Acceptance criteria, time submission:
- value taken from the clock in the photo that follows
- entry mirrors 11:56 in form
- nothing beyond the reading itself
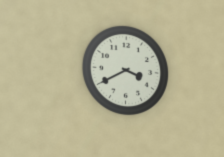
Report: 3:40
